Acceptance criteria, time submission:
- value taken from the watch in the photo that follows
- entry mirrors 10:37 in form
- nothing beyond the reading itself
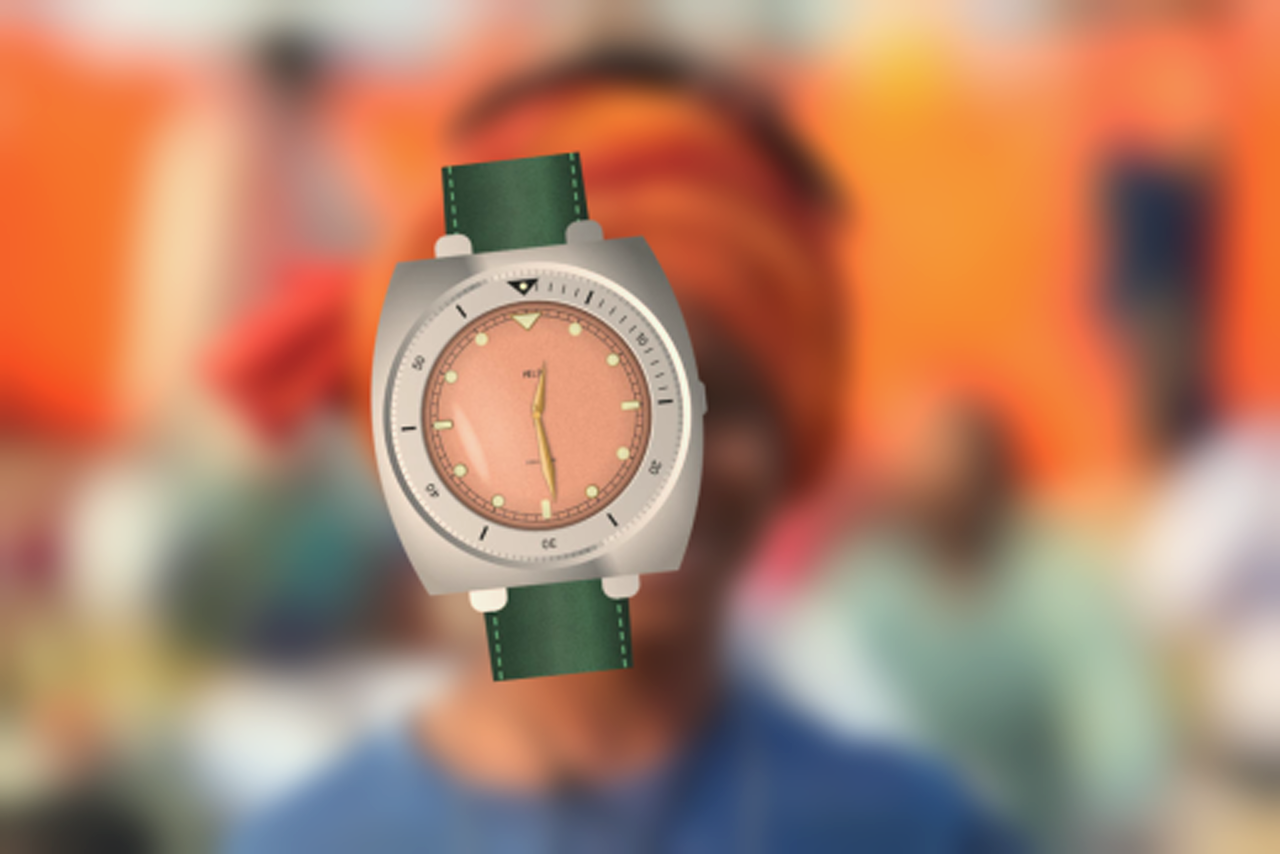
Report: 12:29
